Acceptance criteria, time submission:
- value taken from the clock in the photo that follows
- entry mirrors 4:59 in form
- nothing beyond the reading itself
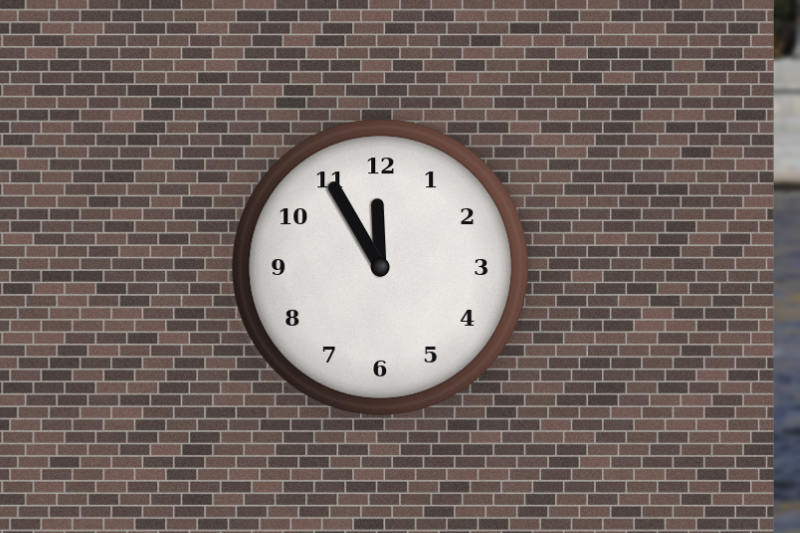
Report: 11:55
